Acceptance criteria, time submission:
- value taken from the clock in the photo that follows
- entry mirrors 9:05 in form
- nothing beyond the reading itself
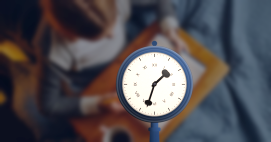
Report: 1:33
